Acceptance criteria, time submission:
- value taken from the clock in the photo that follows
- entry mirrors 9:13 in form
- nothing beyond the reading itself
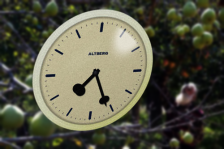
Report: 7:26
